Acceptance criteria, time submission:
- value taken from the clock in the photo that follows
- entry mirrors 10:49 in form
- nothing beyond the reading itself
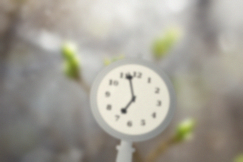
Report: 6:57
